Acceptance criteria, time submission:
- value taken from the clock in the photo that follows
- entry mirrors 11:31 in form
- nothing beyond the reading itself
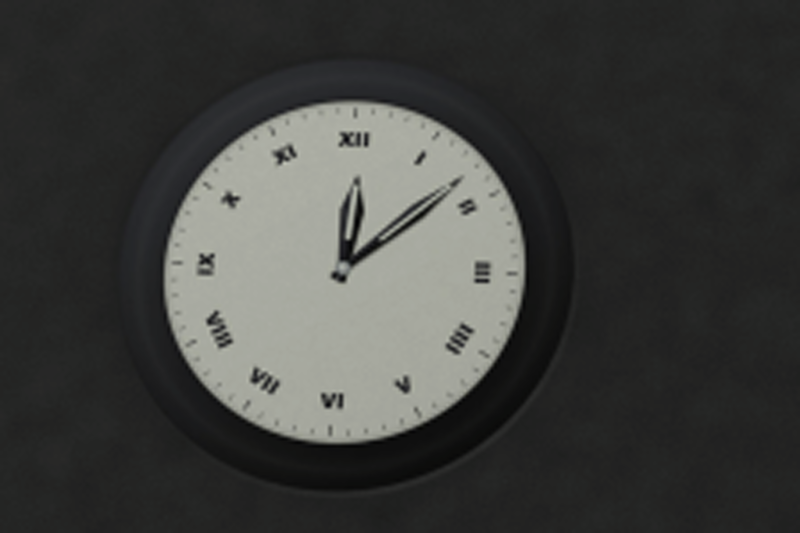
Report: 12:08
